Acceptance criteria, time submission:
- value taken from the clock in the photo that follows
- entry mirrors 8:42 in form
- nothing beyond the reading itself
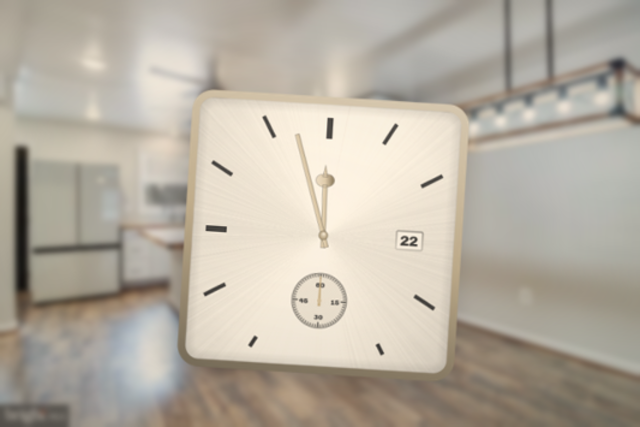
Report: 11:57
